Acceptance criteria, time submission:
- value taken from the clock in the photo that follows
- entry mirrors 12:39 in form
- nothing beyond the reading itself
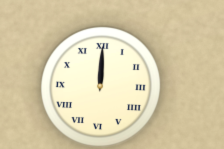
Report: 12:00
